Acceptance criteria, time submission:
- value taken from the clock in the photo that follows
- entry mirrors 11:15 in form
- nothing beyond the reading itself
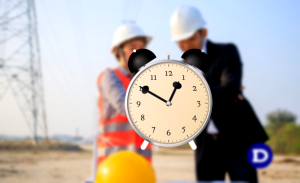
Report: 12:50
